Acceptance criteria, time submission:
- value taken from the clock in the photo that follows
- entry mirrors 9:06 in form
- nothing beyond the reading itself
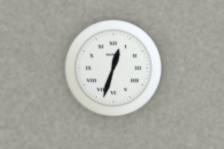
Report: 12:33
